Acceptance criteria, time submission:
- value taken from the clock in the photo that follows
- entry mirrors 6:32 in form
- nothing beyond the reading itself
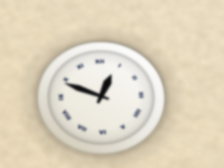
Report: 12:49
